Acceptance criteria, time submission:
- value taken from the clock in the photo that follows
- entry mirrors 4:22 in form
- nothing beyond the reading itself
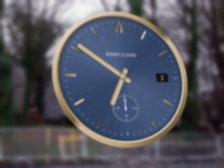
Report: 6:51
